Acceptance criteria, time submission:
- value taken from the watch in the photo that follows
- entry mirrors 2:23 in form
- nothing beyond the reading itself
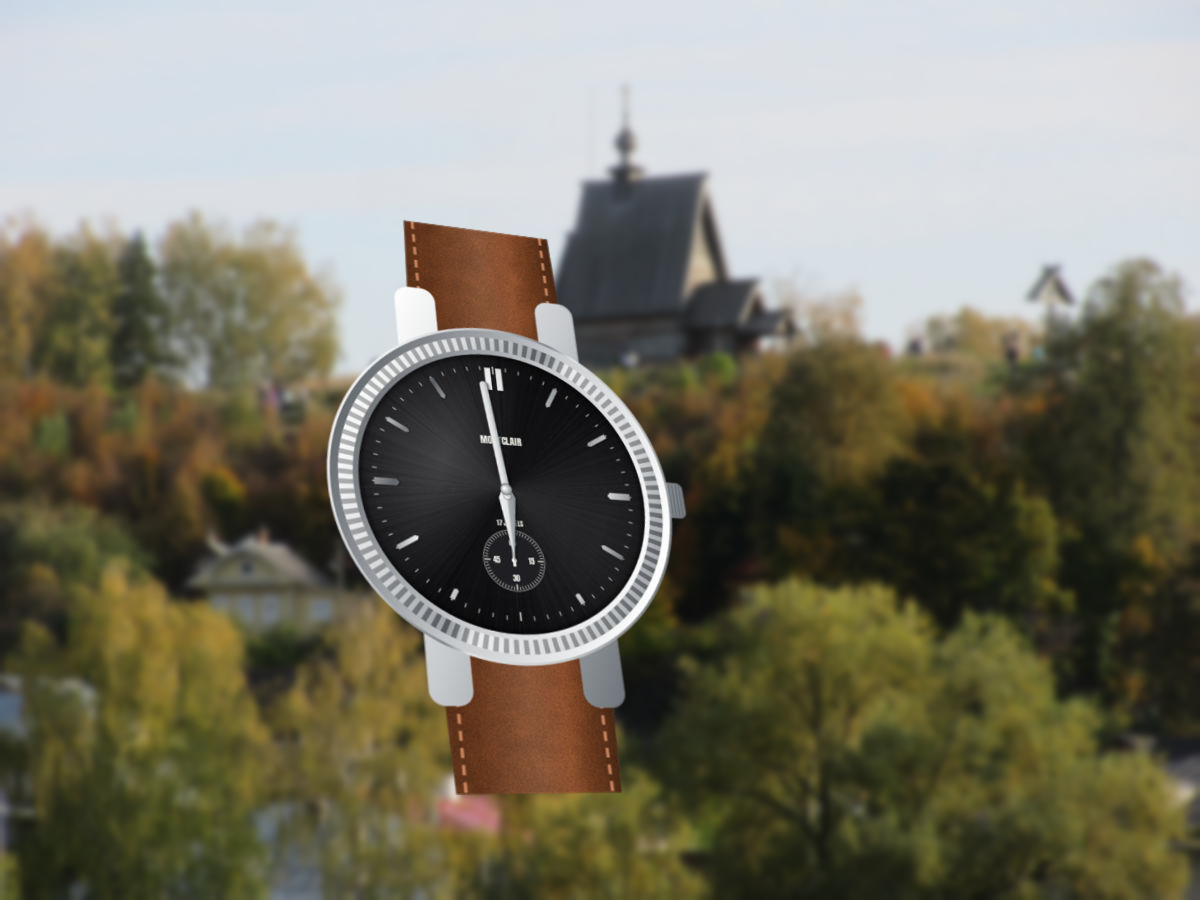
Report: 5:59
